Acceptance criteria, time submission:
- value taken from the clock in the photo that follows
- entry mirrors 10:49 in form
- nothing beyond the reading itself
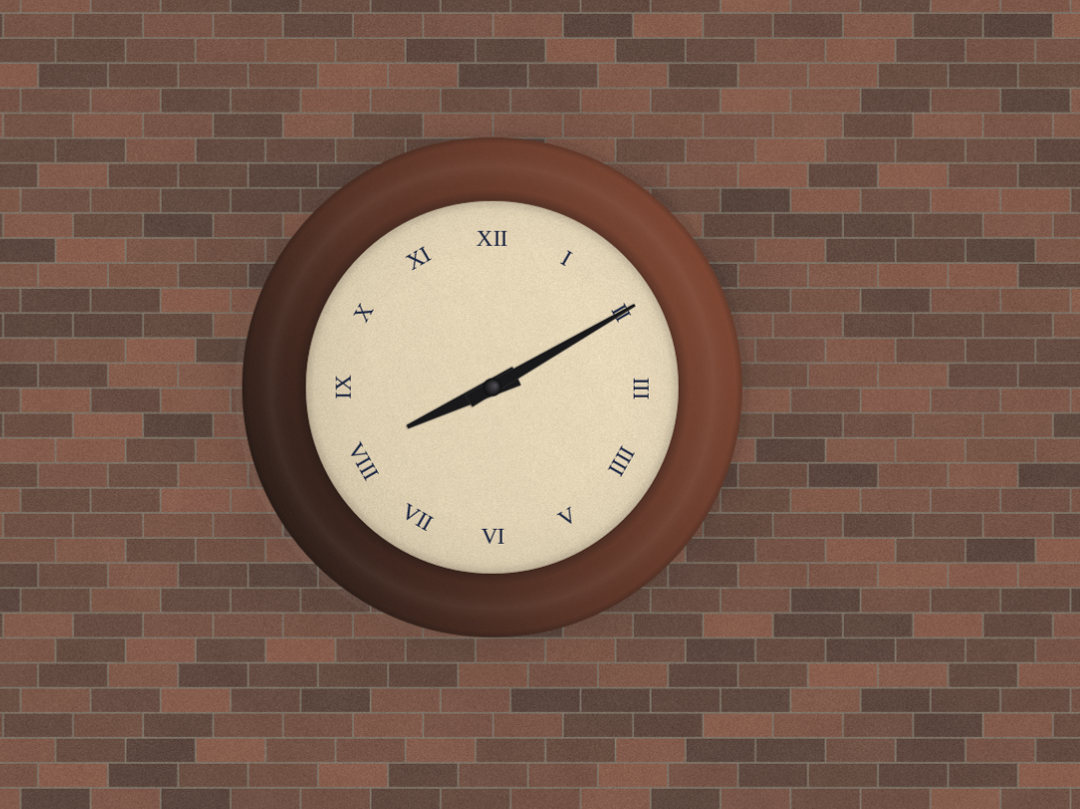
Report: 8:10
